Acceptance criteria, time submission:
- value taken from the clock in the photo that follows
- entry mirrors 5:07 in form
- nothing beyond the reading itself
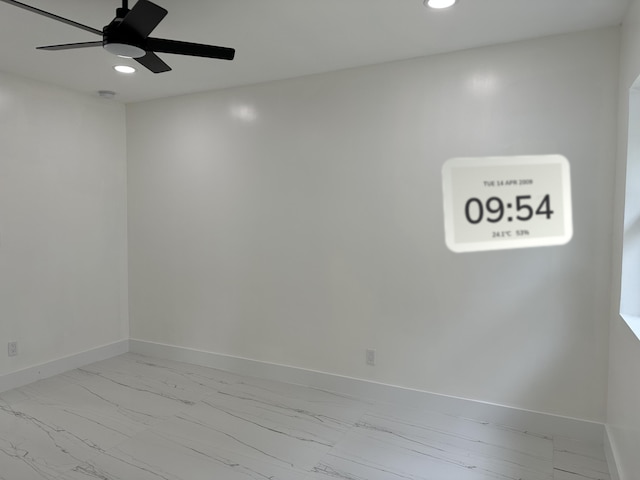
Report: 9:54
